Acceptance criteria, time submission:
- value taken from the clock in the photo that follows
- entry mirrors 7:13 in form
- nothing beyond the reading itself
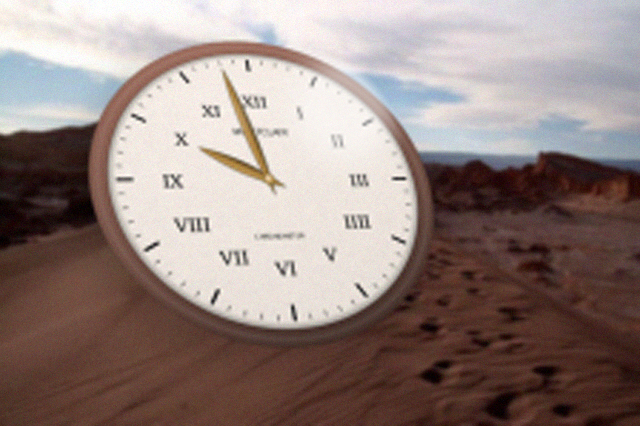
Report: 9:58
